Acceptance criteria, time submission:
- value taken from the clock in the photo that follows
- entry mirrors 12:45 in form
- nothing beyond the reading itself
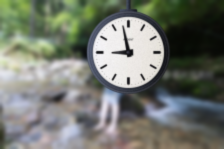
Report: 8:58
